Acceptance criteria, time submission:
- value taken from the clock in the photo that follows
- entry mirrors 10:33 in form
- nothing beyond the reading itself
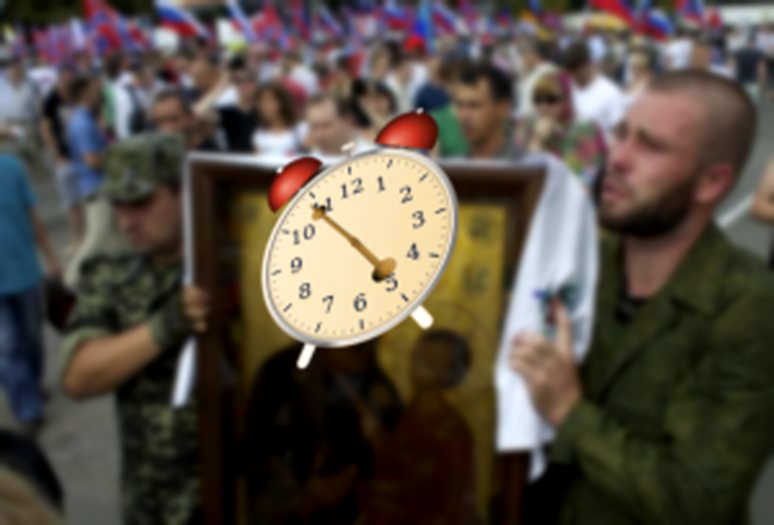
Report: 4:54
